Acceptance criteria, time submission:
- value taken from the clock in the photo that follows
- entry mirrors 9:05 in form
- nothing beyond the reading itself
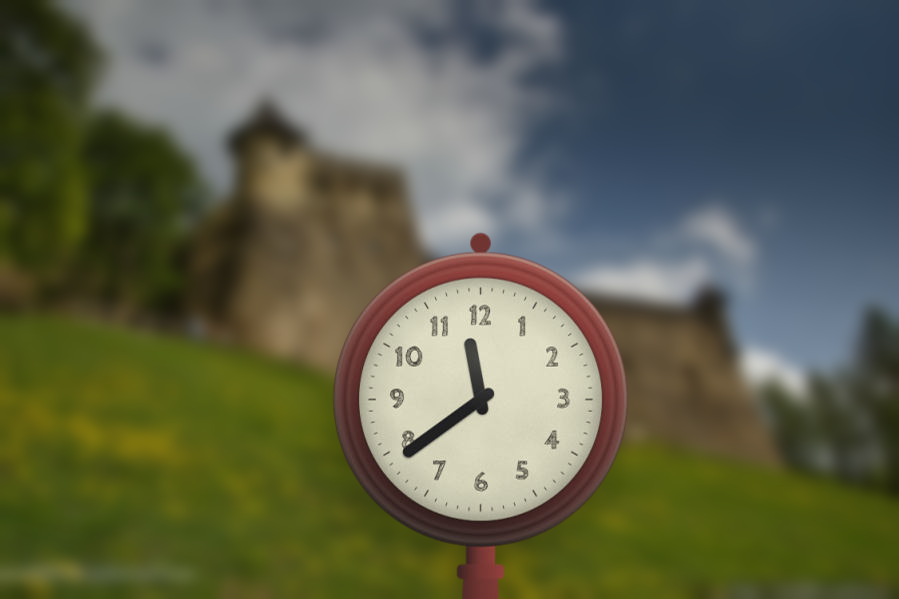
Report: 11:39
